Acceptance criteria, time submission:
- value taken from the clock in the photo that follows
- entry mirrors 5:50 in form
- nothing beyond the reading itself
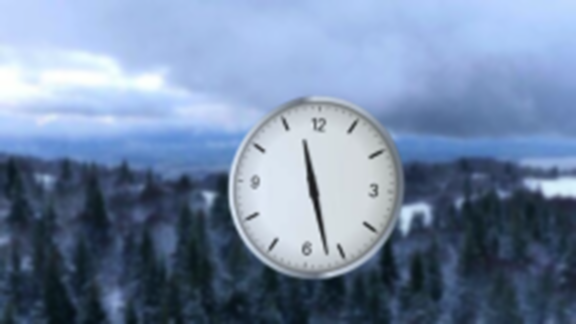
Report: 11:27
